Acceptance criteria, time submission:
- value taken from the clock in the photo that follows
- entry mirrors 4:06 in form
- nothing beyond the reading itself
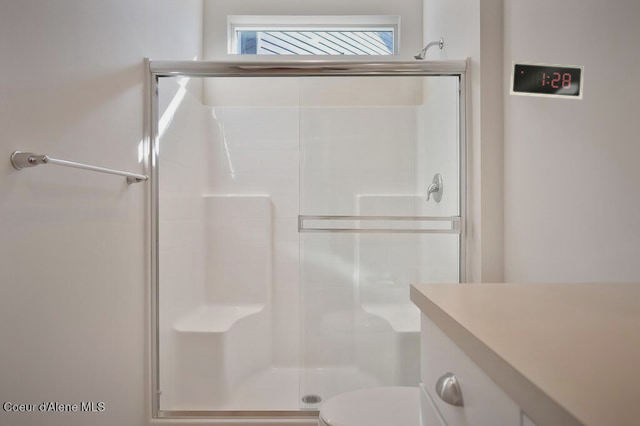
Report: 1:28
